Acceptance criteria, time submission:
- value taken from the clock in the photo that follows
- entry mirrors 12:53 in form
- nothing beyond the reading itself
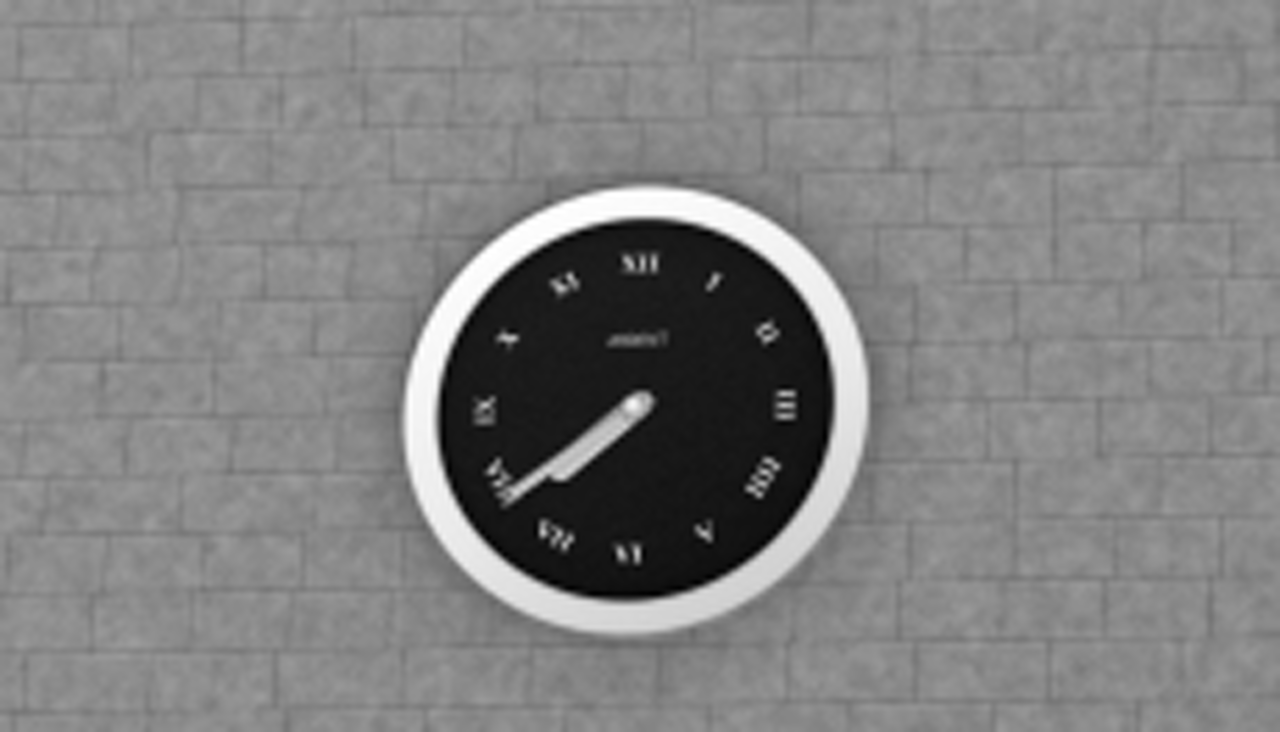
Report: 7:39
